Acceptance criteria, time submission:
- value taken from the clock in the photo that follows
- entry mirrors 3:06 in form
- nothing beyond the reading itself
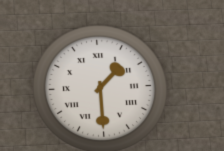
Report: 1:30
